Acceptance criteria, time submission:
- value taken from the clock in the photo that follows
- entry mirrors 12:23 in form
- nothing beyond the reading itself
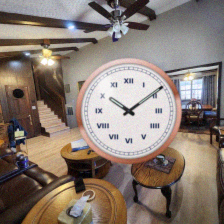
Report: 10:09
